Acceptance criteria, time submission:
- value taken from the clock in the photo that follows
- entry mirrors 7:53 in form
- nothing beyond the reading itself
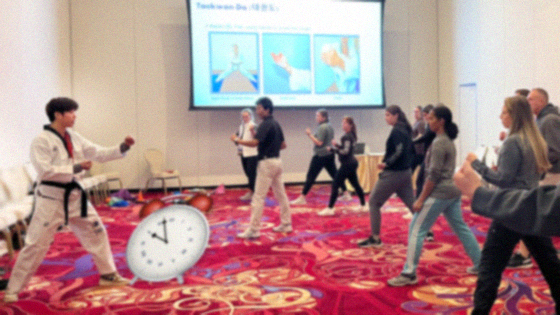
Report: 9:57
